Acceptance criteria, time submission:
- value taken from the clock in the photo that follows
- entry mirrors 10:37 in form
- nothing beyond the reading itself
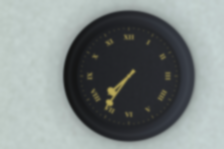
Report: 7:36
